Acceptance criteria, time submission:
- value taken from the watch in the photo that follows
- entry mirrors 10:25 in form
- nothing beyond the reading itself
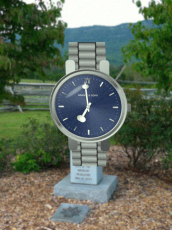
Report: 6:59
